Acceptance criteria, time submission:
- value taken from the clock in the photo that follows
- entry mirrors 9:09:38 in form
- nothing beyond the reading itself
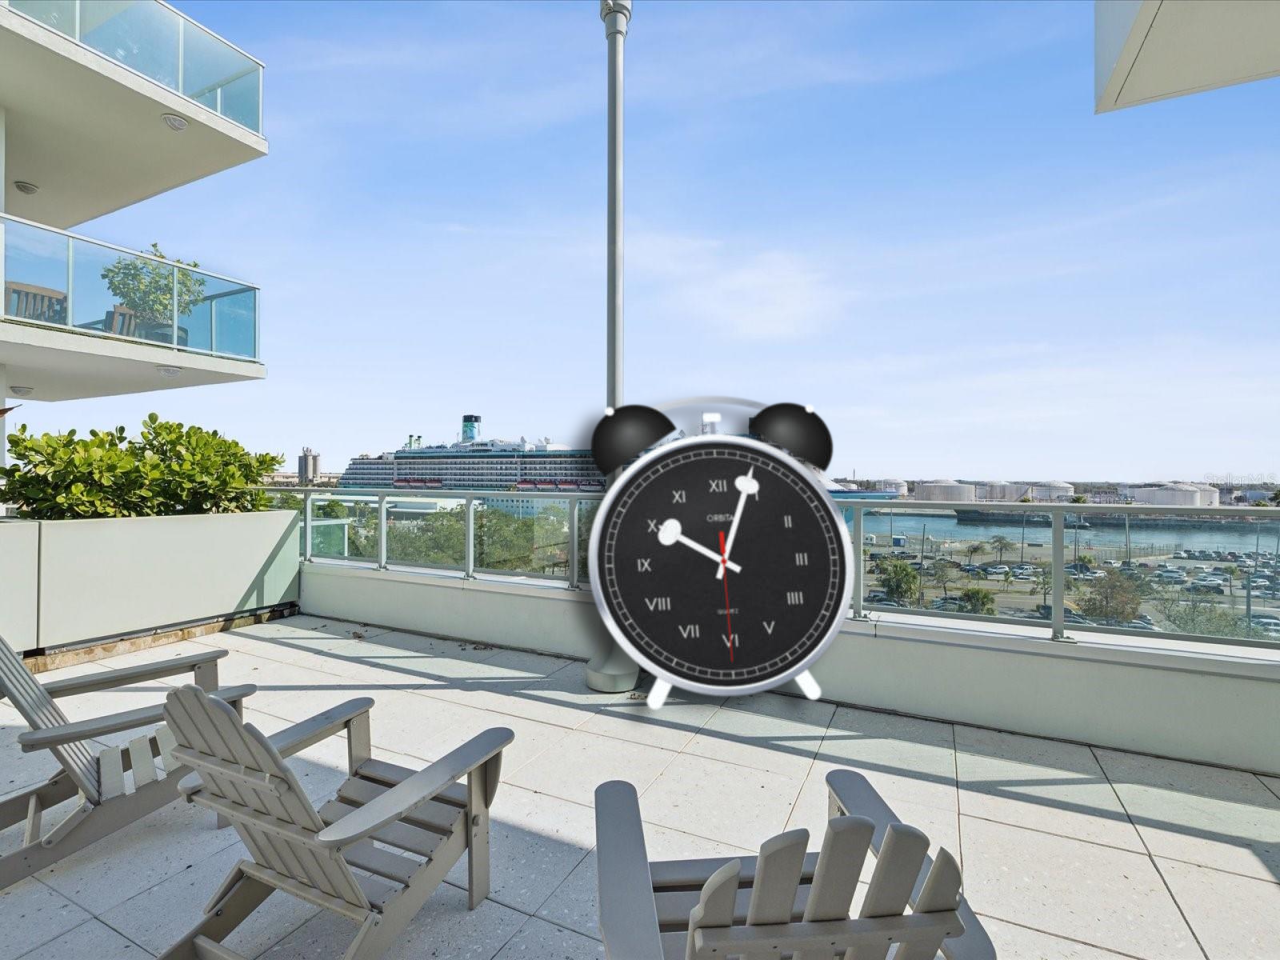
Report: 10:03:30
